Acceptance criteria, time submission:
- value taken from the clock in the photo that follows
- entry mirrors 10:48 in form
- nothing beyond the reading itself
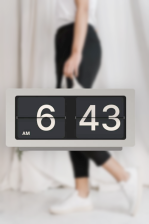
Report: 6:43
